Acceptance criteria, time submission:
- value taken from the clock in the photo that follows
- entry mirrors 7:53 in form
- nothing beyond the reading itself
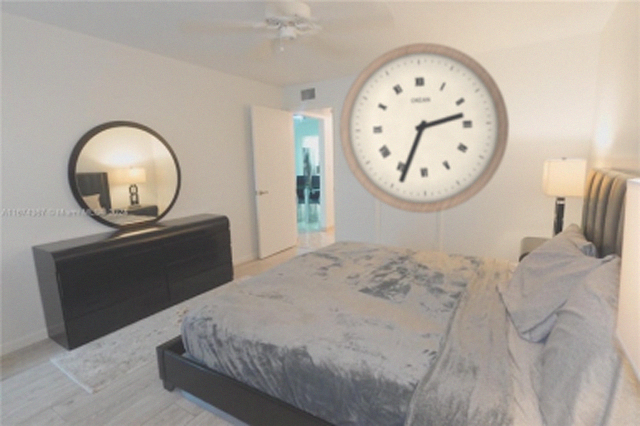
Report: 2:34
